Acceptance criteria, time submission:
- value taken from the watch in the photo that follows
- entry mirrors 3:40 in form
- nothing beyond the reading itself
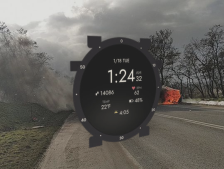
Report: 1:24
